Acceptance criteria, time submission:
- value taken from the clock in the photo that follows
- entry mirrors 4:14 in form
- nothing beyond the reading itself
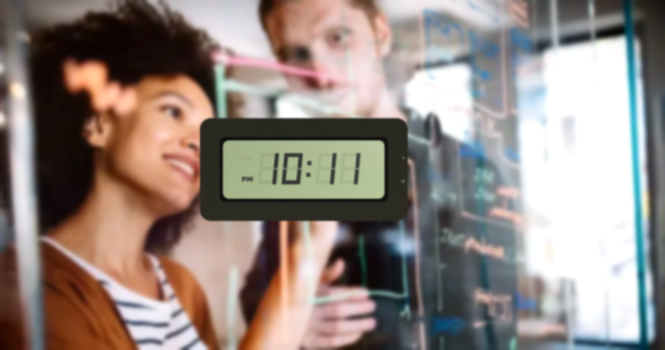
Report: 10:11
